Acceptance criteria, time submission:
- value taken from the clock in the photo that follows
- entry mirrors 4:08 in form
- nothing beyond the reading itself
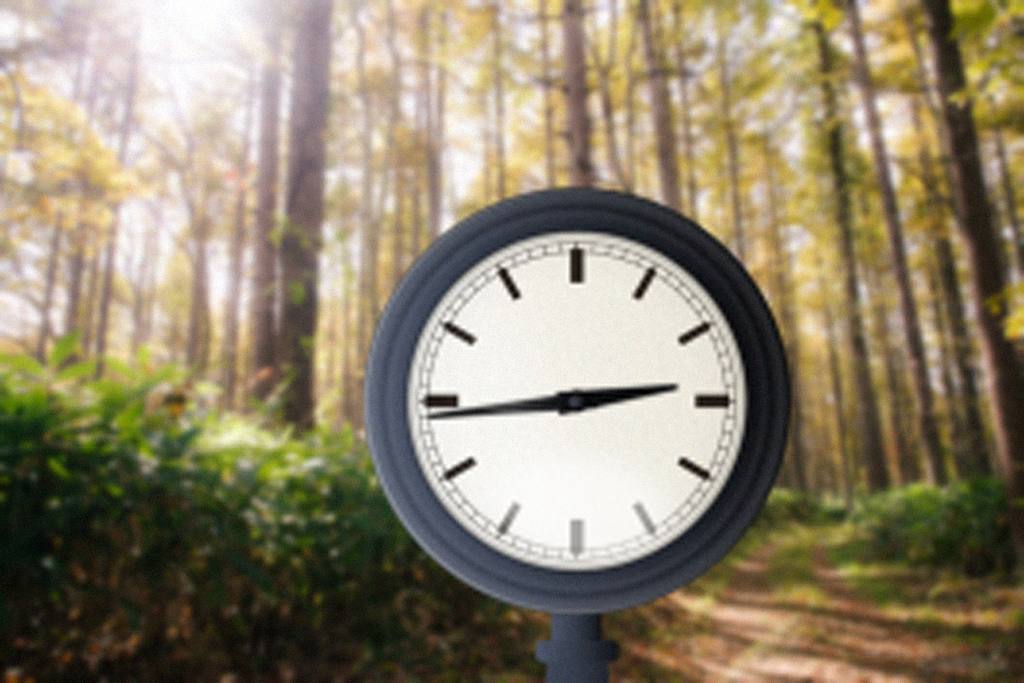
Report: 2:44
